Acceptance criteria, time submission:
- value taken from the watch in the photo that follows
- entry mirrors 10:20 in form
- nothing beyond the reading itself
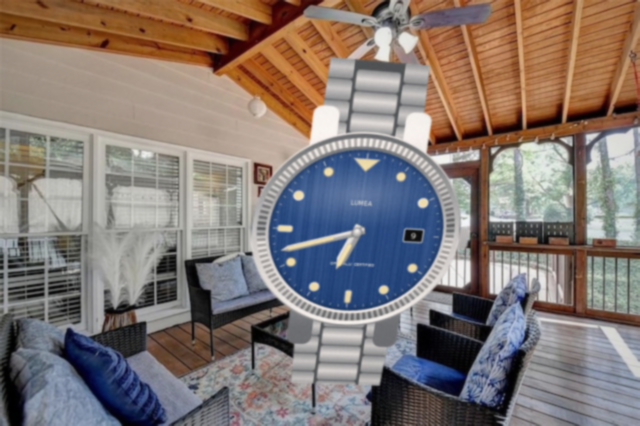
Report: 6:42
